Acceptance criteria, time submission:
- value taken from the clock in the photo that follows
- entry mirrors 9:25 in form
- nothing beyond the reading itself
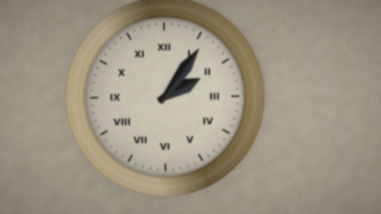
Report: 2:06
